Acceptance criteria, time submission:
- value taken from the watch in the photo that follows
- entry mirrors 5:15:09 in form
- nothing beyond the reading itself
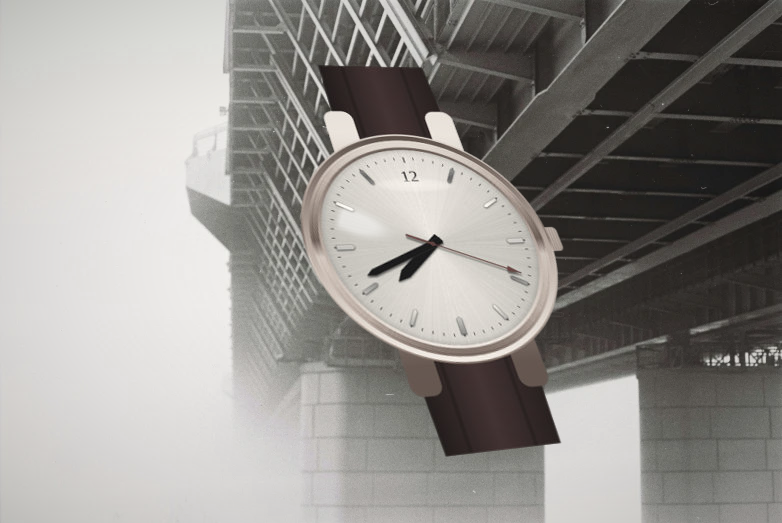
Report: 7:41:19
